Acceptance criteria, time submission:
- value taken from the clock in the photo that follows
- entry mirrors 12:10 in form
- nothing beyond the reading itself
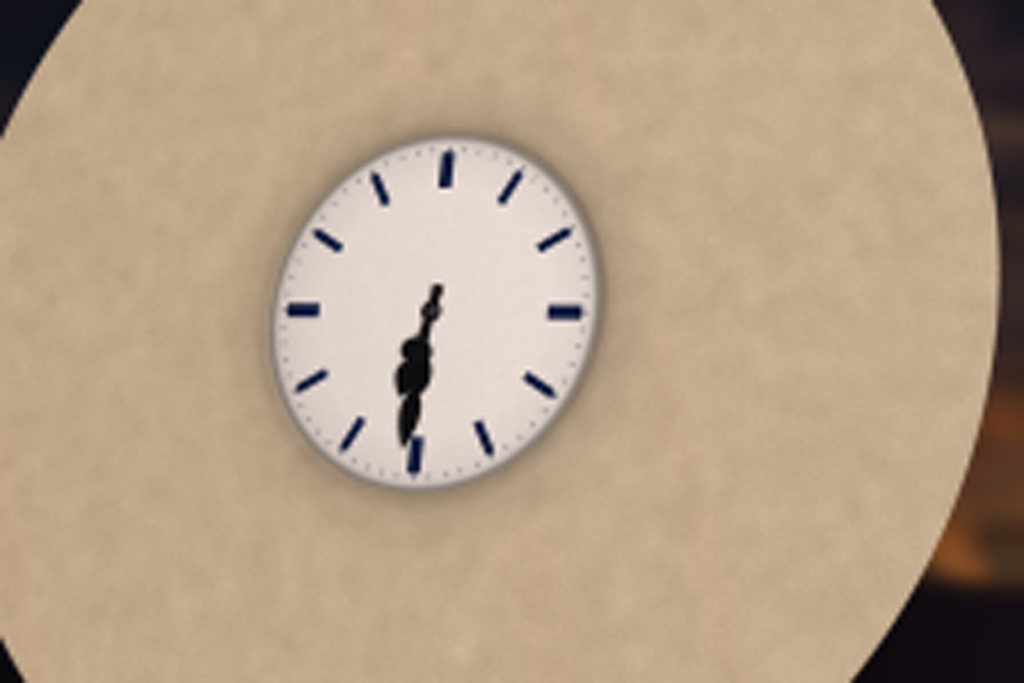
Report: 6:31
